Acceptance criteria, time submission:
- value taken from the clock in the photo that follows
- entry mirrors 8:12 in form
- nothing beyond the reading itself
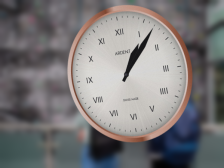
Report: 1:07
